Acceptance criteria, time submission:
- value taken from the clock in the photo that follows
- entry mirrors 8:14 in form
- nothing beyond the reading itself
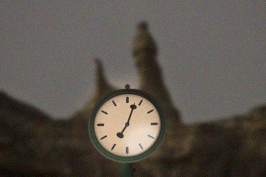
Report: 7:03
